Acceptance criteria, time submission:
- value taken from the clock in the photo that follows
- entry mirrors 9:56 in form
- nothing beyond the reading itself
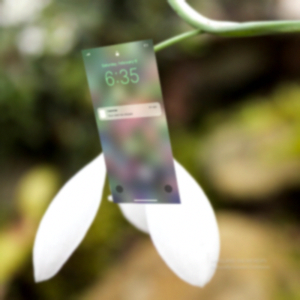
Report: 6:35
